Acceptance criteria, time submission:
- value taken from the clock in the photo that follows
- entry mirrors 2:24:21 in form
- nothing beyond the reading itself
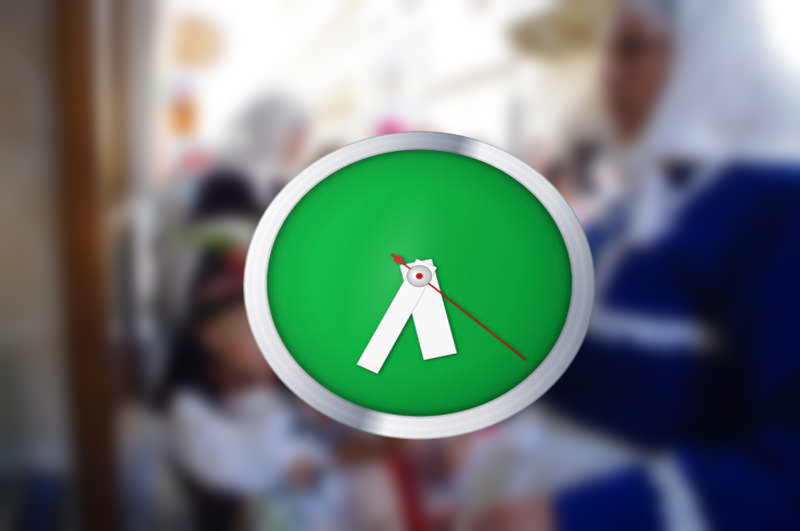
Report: 5:34:22
